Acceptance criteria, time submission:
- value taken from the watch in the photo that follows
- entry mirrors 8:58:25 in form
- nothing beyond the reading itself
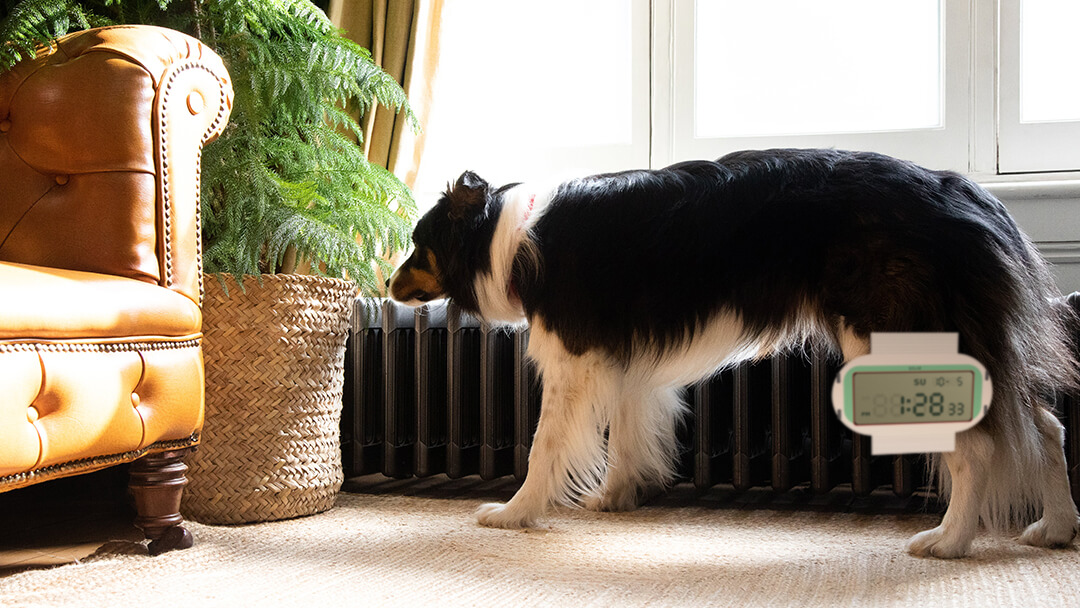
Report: 1:28:33
